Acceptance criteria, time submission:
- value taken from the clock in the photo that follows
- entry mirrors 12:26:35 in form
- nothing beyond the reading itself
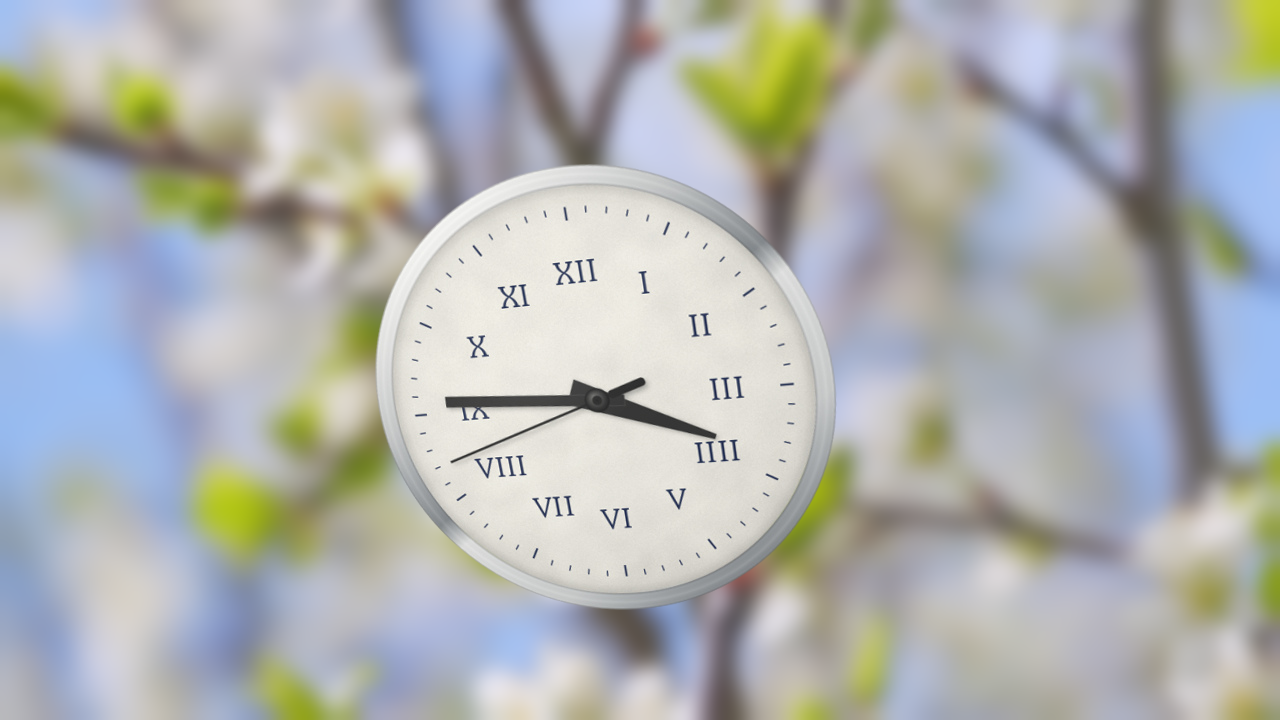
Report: 3:45:42
